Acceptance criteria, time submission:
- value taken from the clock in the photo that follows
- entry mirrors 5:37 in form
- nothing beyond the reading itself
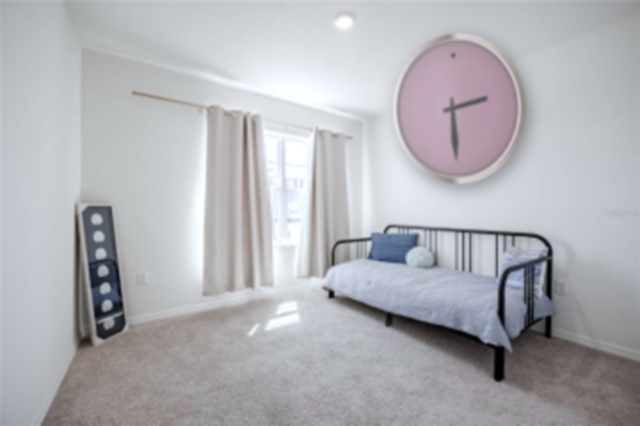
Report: 2:29
